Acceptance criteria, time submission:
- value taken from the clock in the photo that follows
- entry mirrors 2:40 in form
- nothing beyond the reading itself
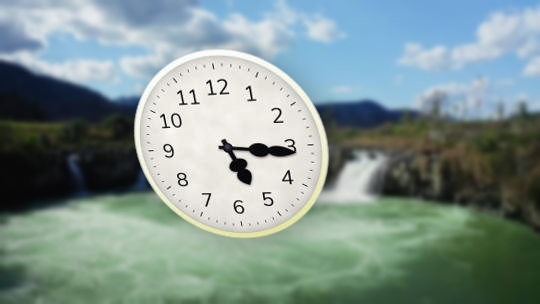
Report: 5:16
